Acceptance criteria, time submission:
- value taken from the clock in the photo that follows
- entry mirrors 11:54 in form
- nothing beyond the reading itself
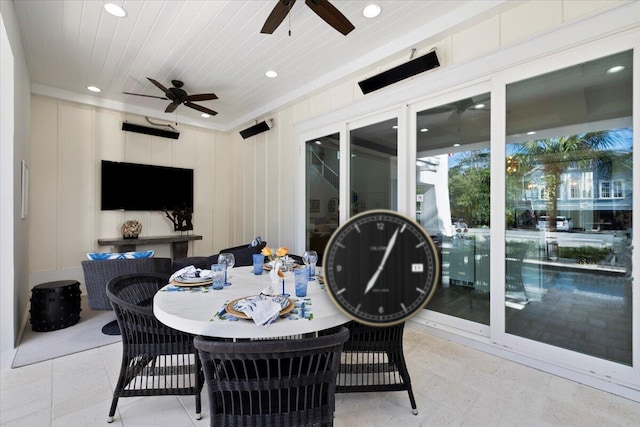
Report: 7:04
